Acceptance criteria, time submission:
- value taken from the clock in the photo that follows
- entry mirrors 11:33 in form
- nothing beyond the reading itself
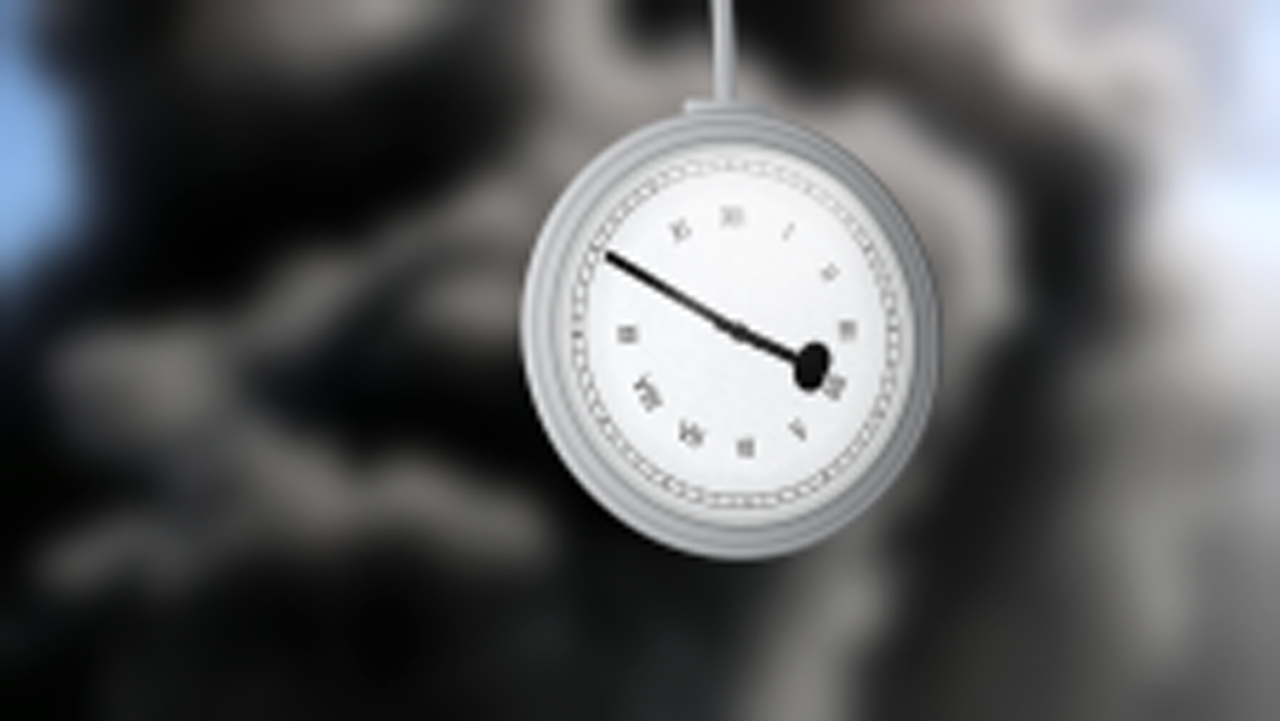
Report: 3:50
